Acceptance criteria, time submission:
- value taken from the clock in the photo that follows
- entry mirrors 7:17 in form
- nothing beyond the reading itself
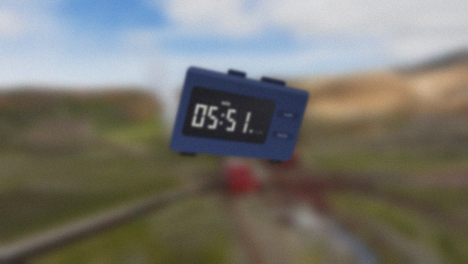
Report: 5:51
